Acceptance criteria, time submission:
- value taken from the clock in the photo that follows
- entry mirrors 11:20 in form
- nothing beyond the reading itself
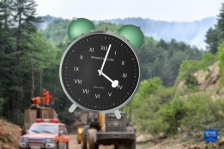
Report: 4:02
